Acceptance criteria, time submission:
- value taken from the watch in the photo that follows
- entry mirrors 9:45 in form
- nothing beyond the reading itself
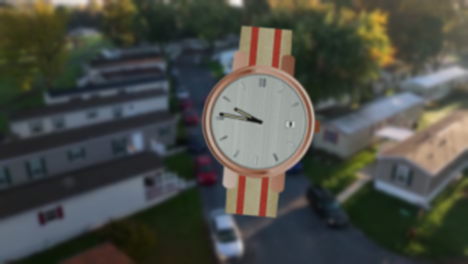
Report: 9:46
